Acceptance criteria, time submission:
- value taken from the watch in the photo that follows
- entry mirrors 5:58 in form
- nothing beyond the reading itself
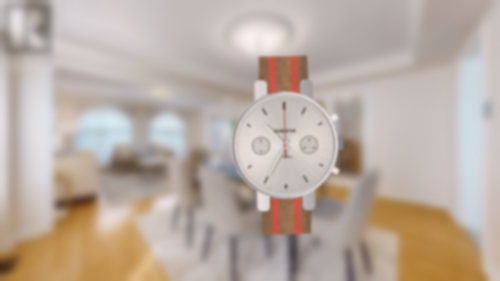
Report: 10:35
